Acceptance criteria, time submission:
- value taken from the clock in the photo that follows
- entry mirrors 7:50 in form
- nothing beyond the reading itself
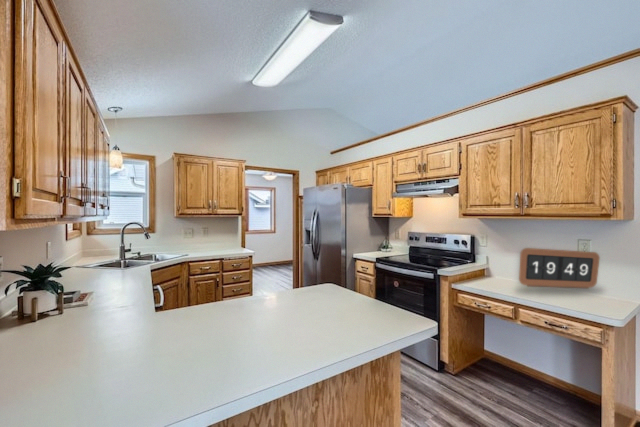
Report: 19:49
